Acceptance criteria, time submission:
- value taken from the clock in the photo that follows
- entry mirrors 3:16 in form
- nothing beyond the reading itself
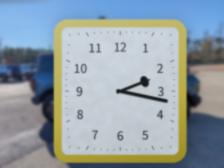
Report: 2:17
